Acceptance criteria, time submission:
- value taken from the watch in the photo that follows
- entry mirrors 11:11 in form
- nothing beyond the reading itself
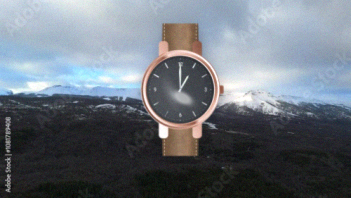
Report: 1:00
